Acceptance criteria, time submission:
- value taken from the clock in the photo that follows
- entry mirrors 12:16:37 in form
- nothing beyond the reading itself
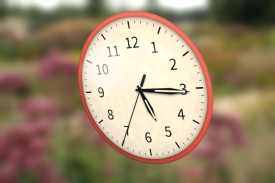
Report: 5:15:35
